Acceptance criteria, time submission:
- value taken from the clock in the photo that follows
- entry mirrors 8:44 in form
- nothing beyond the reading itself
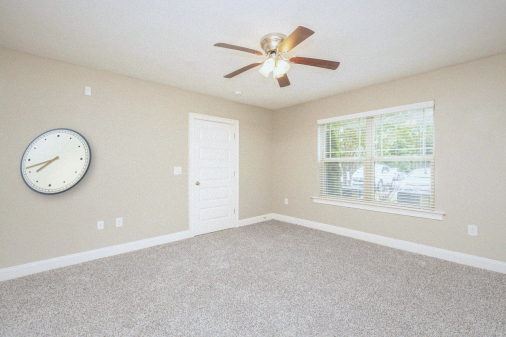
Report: 7:42
